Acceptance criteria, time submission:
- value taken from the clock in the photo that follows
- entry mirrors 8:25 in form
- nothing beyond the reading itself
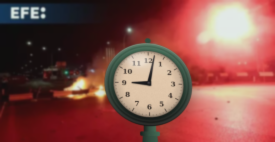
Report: 9:02
